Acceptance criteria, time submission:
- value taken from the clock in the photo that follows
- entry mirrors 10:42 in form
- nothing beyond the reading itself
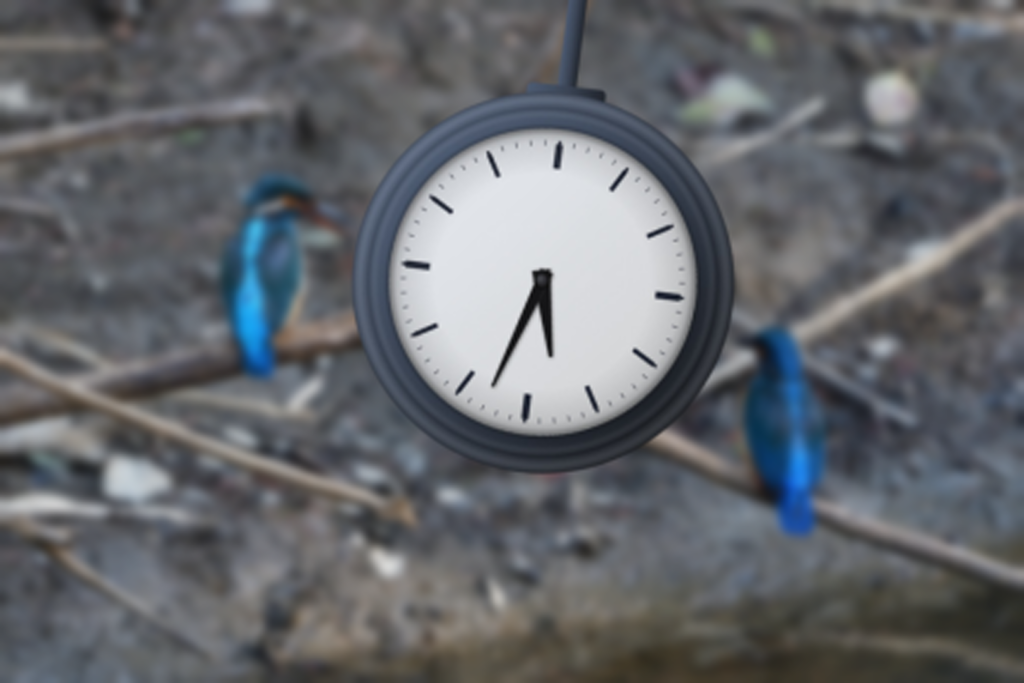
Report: 5:33
